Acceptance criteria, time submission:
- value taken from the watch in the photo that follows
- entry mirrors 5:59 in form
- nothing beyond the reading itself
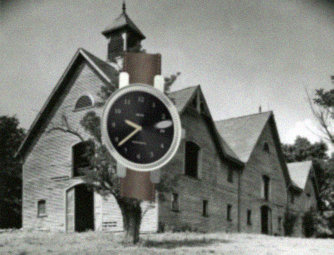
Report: 9:38
